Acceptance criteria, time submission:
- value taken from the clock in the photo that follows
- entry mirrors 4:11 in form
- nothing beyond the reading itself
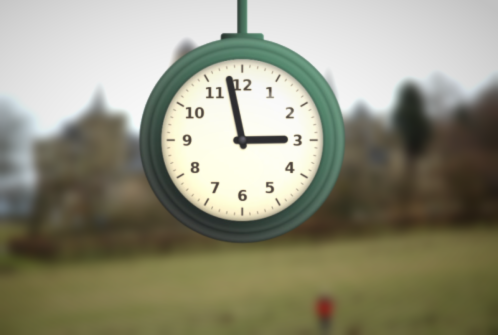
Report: 2:58
